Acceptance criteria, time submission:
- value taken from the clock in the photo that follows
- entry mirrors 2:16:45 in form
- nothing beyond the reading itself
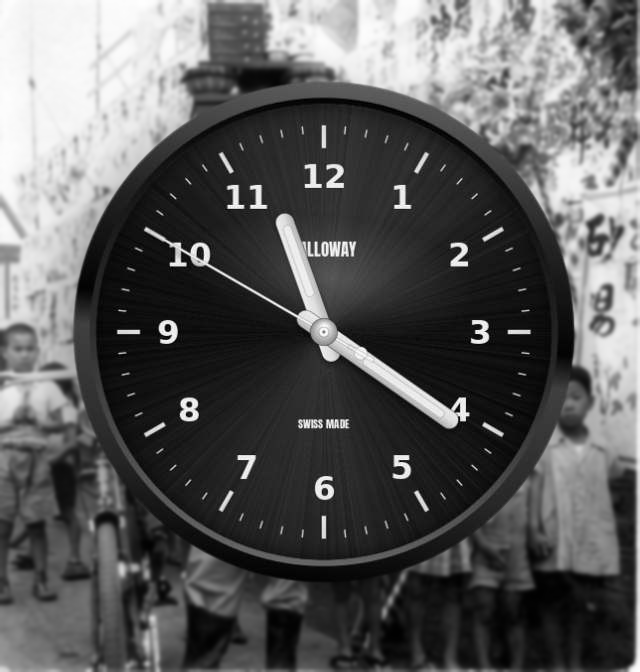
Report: 11:20:50
